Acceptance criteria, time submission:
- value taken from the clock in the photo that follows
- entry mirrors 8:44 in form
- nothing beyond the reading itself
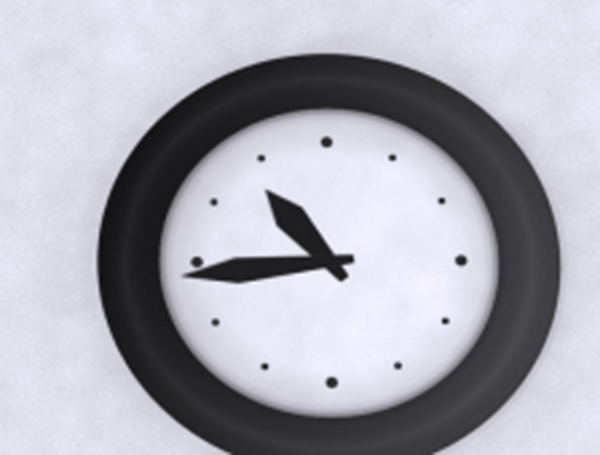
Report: 10:44
